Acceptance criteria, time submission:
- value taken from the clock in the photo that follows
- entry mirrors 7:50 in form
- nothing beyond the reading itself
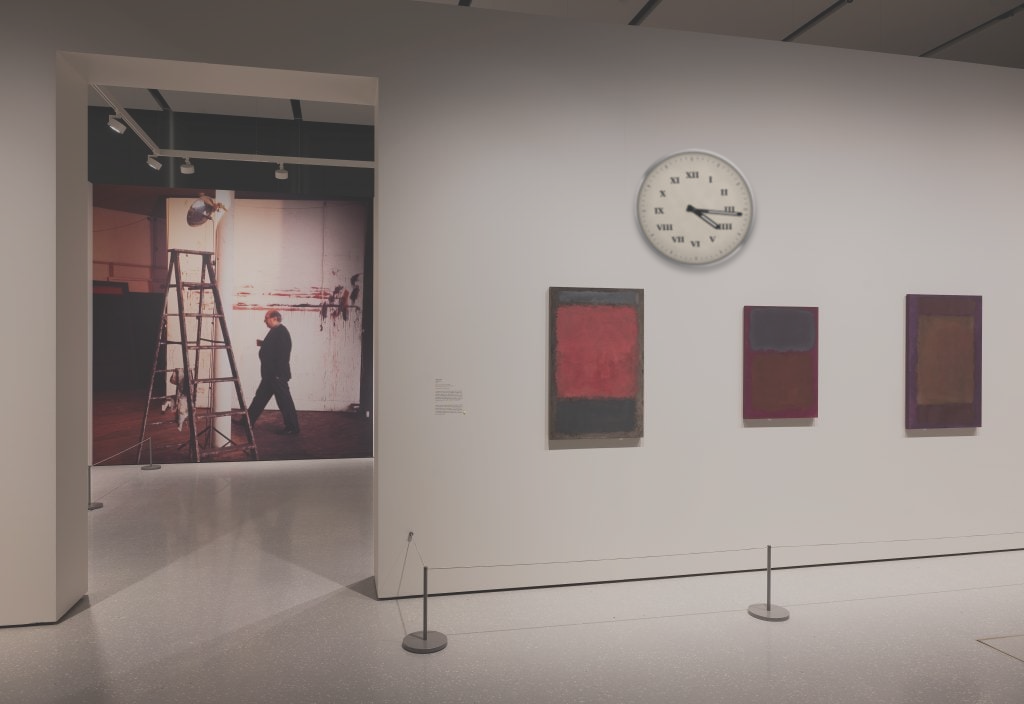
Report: 4:16
